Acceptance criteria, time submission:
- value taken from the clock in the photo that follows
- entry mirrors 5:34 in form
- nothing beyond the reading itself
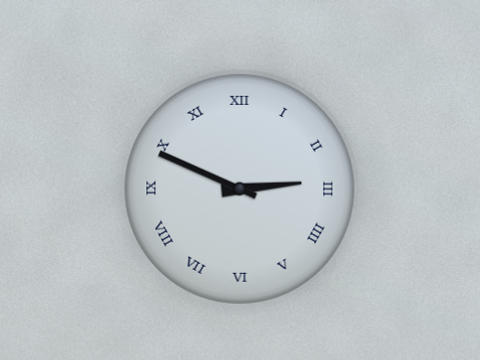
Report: 2:49
